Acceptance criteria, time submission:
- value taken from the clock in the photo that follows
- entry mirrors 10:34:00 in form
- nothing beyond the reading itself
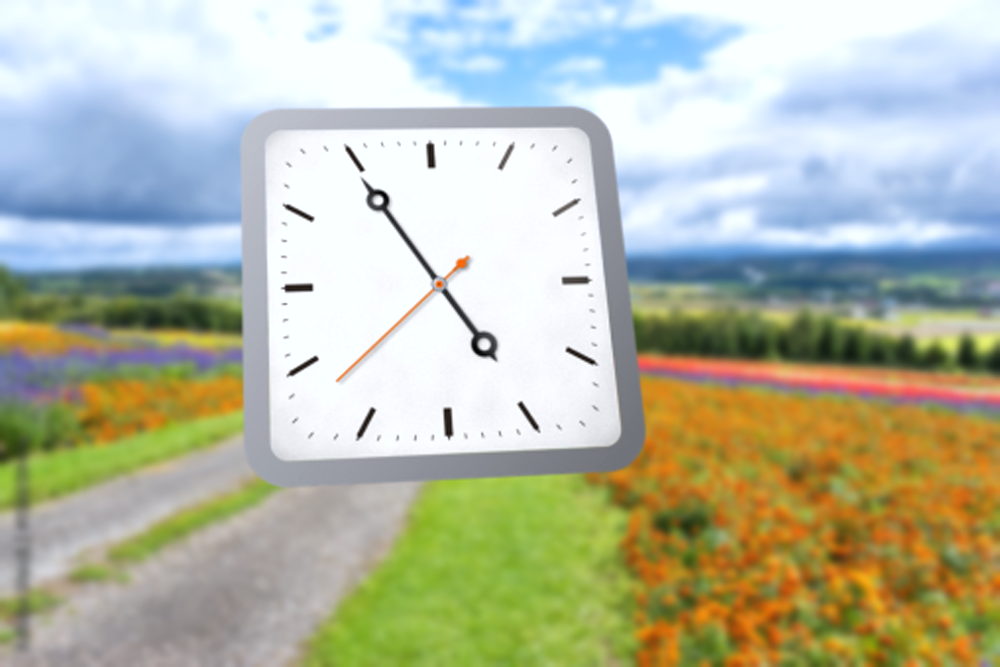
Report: 4:54:38
